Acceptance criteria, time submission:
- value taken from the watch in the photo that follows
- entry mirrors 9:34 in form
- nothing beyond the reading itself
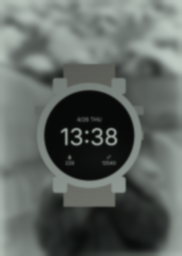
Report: 13:38
